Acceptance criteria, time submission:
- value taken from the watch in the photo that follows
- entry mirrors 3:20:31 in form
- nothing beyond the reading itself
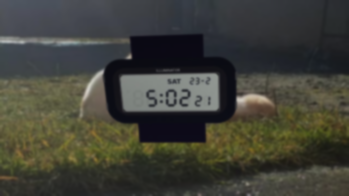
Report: 5:02:21
